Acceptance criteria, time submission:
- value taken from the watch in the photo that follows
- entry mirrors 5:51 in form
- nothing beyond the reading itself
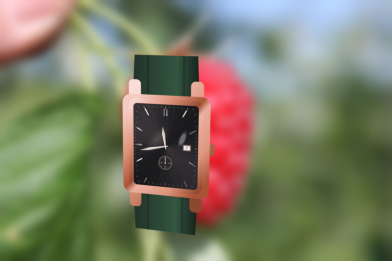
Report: 11:43
